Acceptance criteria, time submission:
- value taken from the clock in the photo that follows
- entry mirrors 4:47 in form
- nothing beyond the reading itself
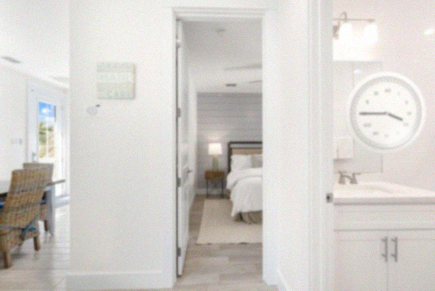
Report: 3:45
